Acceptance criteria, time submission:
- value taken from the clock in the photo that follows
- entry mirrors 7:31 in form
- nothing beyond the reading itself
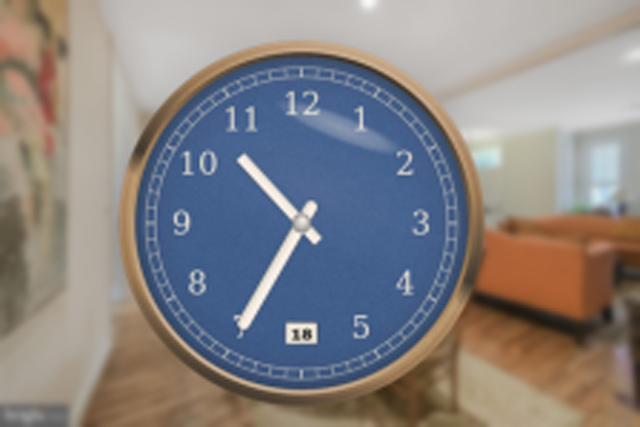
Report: 10:35
